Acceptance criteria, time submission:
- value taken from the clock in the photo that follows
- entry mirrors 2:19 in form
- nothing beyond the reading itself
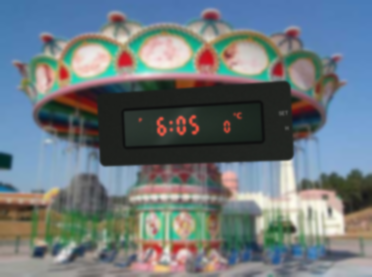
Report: 6:05
